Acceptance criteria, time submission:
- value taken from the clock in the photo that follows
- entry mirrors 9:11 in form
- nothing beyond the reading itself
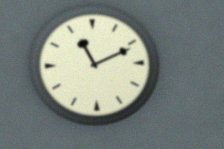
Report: 11:11
